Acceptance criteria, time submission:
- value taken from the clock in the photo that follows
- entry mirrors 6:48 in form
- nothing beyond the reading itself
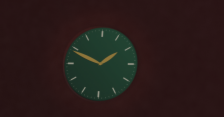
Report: 1:49
